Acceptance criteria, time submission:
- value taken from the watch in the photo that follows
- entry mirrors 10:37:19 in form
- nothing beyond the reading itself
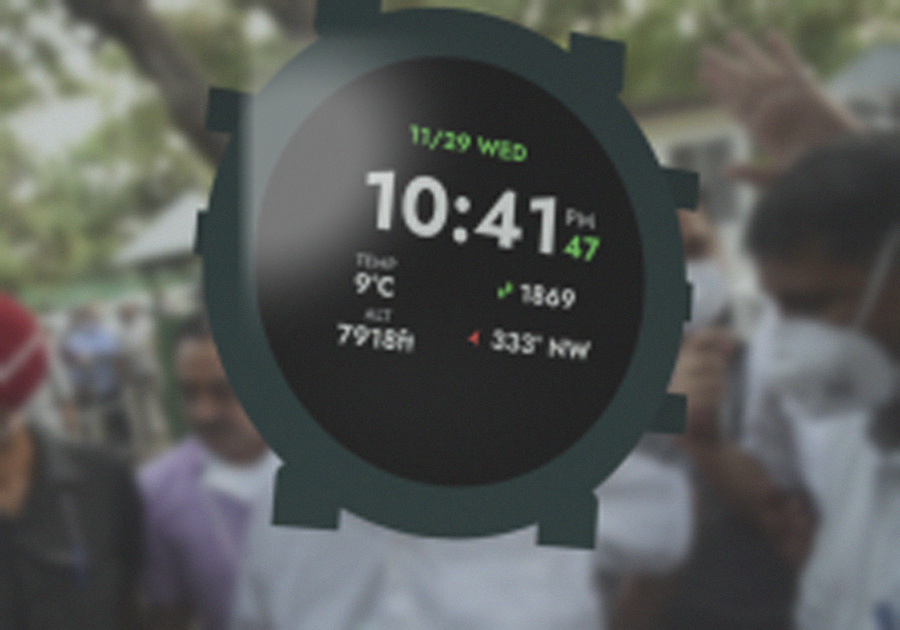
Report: 10:41:47
